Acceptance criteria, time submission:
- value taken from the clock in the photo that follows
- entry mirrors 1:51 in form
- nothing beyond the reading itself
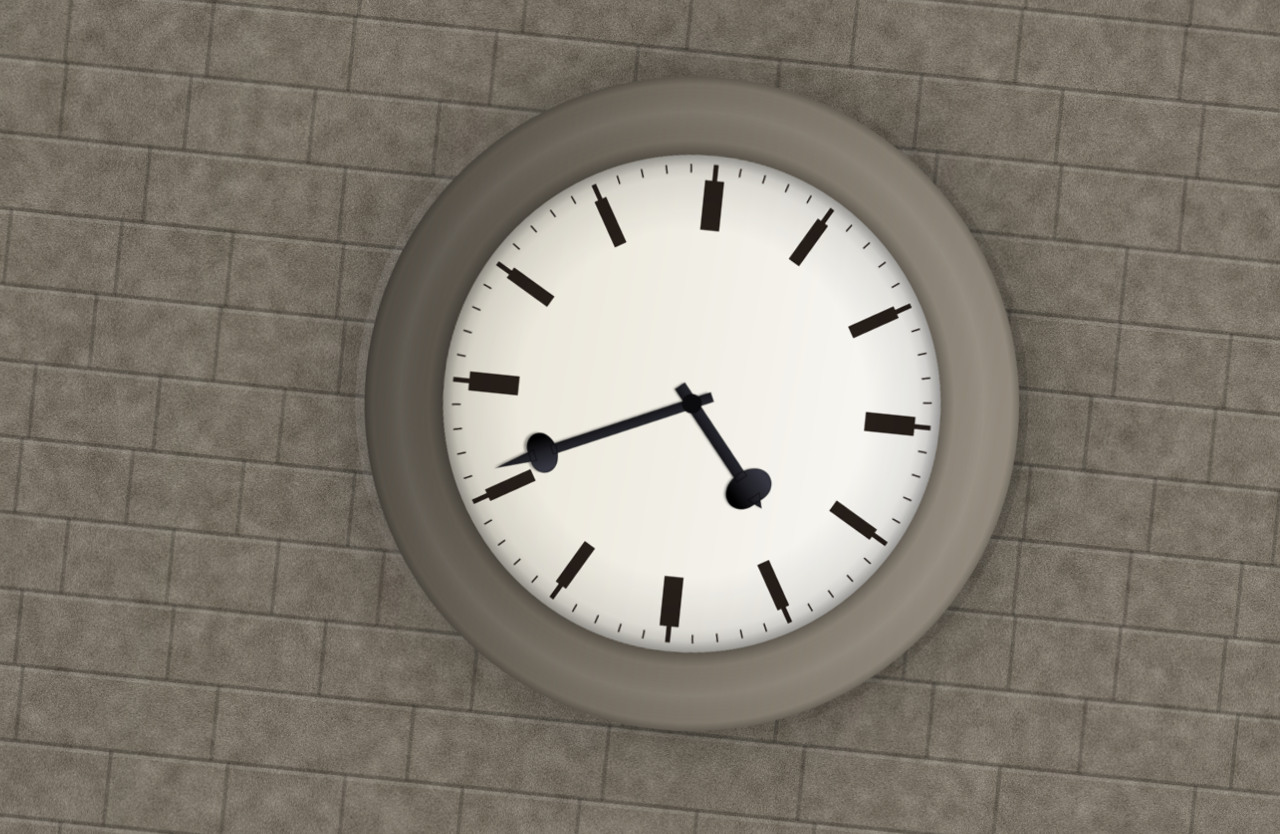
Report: 4:41
